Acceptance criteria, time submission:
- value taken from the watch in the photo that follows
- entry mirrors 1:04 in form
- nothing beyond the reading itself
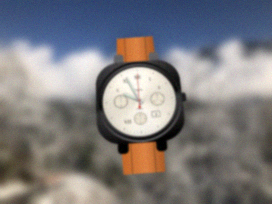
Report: 9:56
